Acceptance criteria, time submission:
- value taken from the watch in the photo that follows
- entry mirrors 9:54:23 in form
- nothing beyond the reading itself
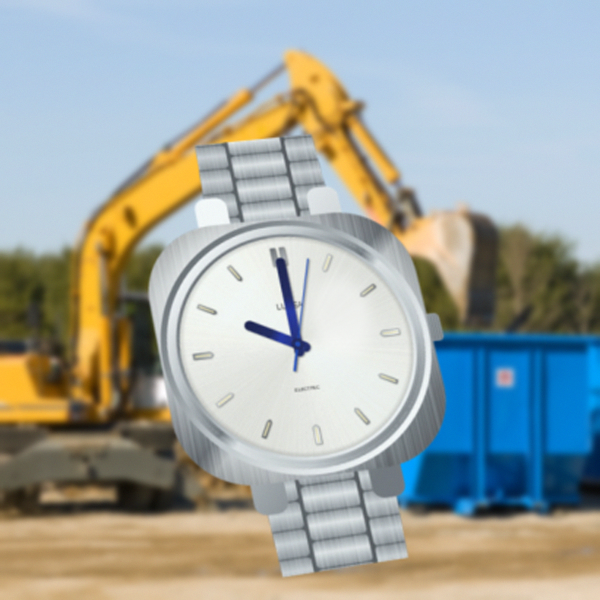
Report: 10:00:03
